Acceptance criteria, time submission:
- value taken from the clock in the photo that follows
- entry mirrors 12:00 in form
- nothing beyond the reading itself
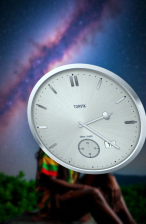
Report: 2:22
